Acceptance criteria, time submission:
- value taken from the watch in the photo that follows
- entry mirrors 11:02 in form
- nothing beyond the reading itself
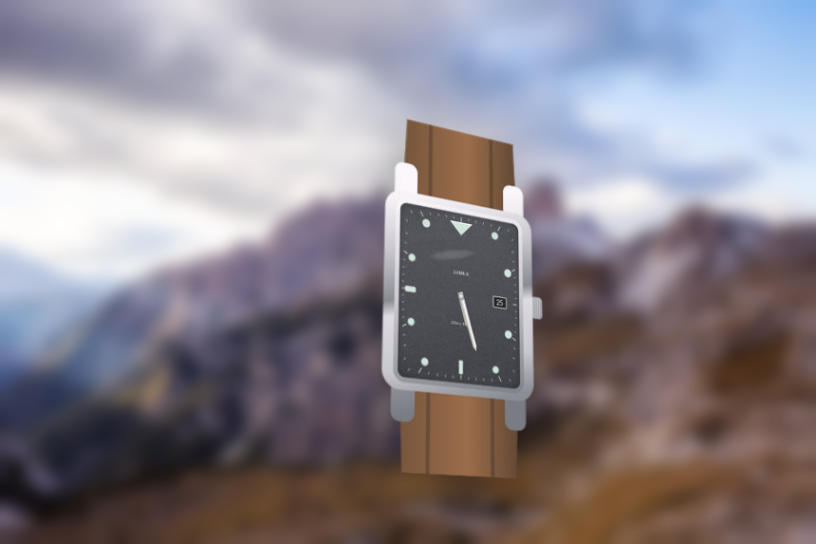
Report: 5:27
